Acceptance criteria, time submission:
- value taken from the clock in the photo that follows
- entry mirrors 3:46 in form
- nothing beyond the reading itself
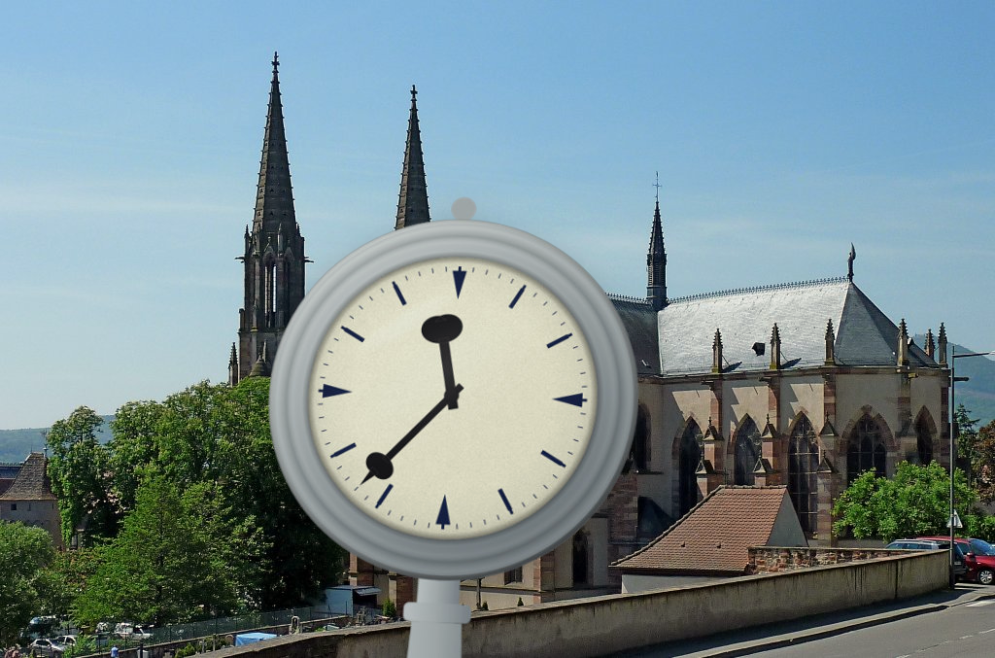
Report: 11:37
